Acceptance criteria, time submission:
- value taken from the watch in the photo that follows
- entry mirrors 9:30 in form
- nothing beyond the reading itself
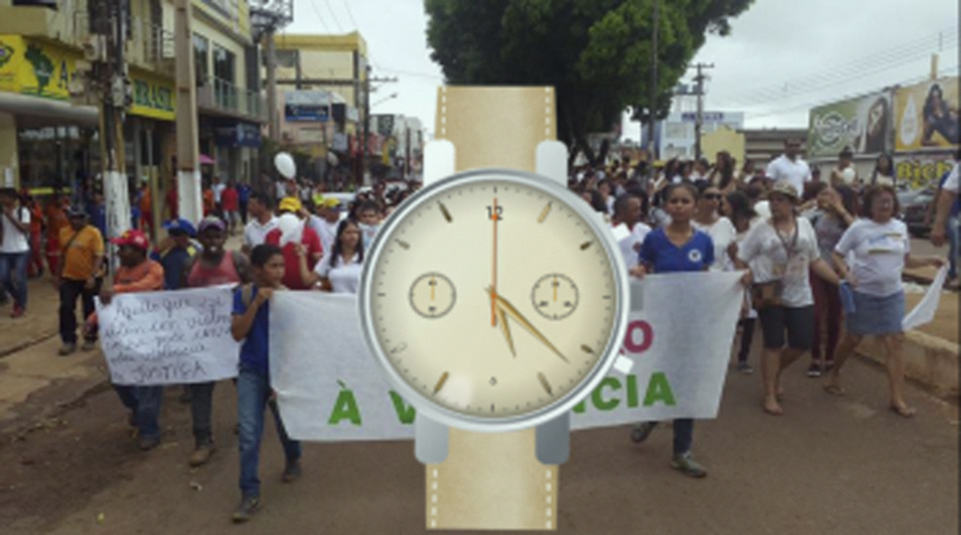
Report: 5:22
